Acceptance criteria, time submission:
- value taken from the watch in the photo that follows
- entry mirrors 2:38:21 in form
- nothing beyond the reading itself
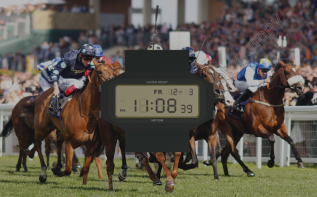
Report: 11:08:39
